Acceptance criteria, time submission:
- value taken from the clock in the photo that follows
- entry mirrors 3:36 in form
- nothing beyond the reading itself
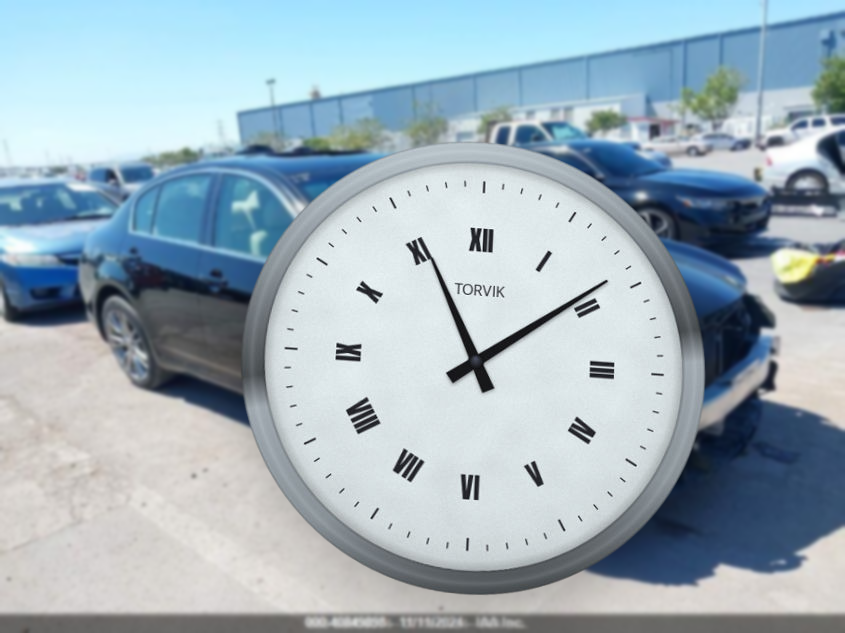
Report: 11:09
